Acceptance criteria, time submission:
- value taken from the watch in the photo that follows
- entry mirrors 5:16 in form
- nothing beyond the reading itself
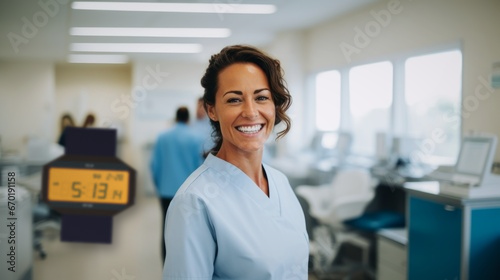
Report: 5:13
